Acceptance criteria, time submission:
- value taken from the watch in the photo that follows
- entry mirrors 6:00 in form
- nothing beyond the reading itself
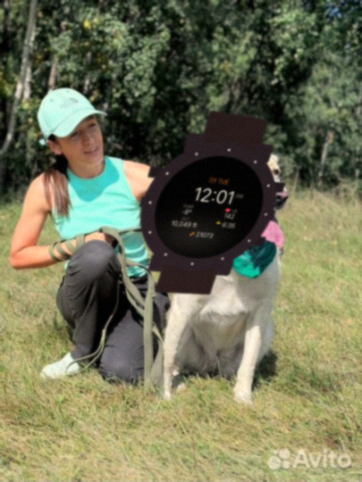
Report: 12:01
